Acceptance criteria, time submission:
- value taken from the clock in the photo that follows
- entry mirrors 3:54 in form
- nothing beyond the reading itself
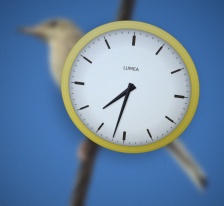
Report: 7:32
